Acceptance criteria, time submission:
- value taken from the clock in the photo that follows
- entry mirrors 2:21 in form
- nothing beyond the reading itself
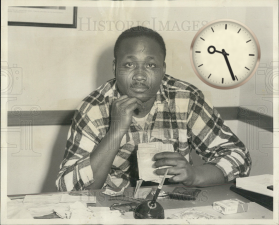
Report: 9:26
